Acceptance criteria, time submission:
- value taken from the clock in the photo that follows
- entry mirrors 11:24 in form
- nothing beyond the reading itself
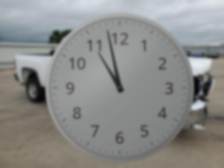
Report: 10:58
